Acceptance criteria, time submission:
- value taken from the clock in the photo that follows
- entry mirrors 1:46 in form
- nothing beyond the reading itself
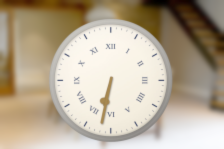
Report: 6:32
